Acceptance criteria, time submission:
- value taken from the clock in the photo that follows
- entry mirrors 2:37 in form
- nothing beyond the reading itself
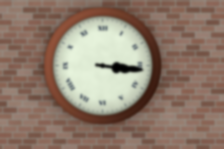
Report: 3:16
